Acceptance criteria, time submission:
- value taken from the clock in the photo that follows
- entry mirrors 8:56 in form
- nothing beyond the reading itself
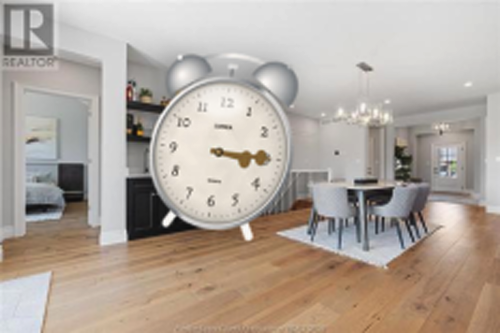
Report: 3:15
